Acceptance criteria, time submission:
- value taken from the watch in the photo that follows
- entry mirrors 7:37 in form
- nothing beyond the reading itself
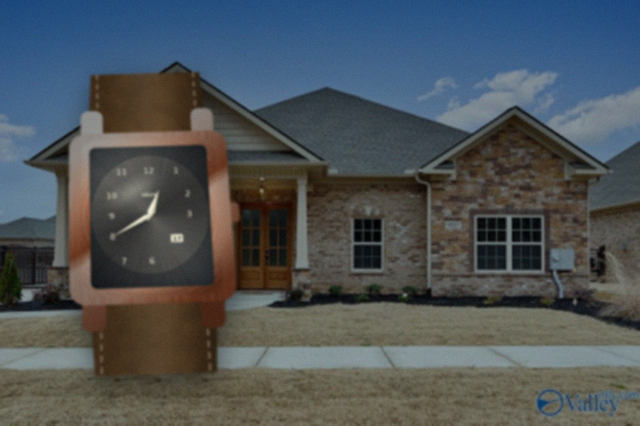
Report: 12:40
